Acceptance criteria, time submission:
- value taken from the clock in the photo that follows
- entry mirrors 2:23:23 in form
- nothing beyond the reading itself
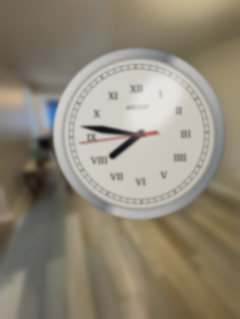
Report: 7:46:44
